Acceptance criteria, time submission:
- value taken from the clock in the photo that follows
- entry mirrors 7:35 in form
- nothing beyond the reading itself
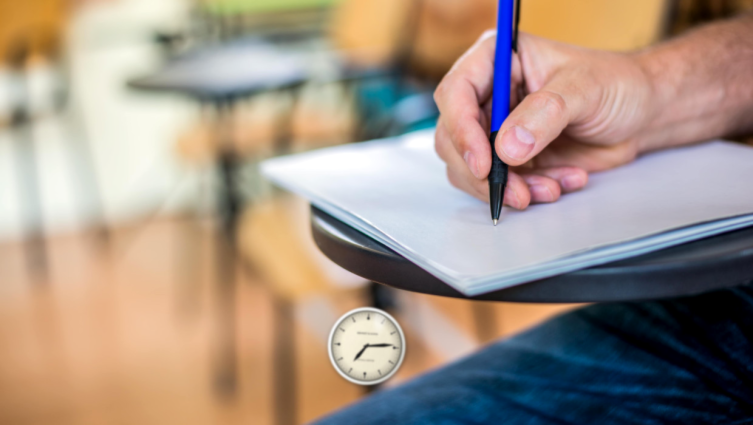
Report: 7:14
